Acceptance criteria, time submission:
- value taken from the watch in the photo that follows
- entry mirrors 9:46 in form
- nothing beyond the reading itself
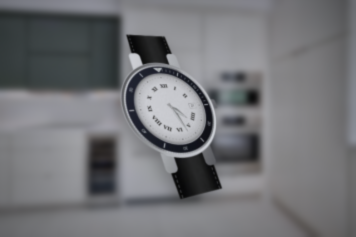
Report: 4:27
